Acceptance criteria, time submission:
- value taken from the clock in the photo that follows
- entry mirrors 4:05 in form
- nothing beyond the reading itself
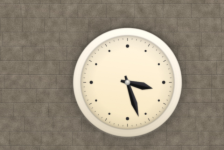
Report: 3:27
